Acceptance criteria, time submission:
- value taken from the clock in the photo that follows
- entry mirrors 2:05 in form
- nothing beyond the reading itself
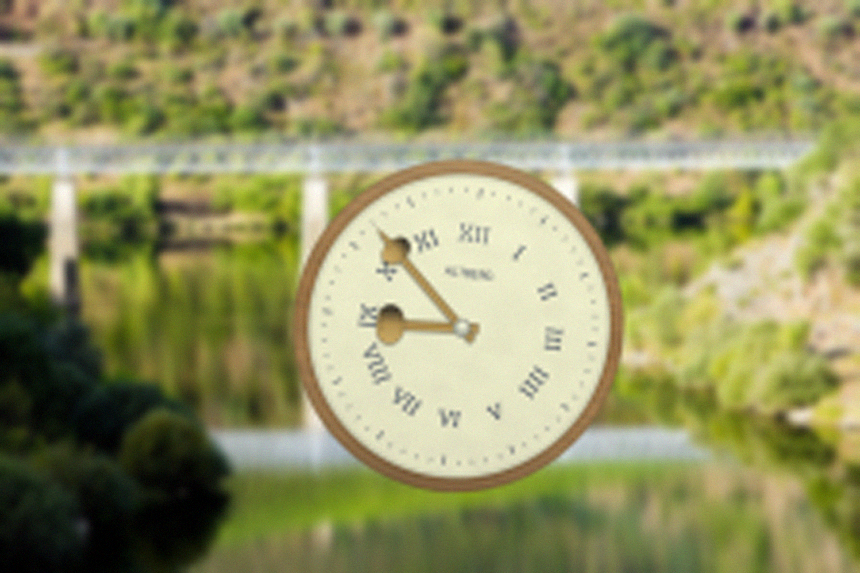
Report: 8:52
